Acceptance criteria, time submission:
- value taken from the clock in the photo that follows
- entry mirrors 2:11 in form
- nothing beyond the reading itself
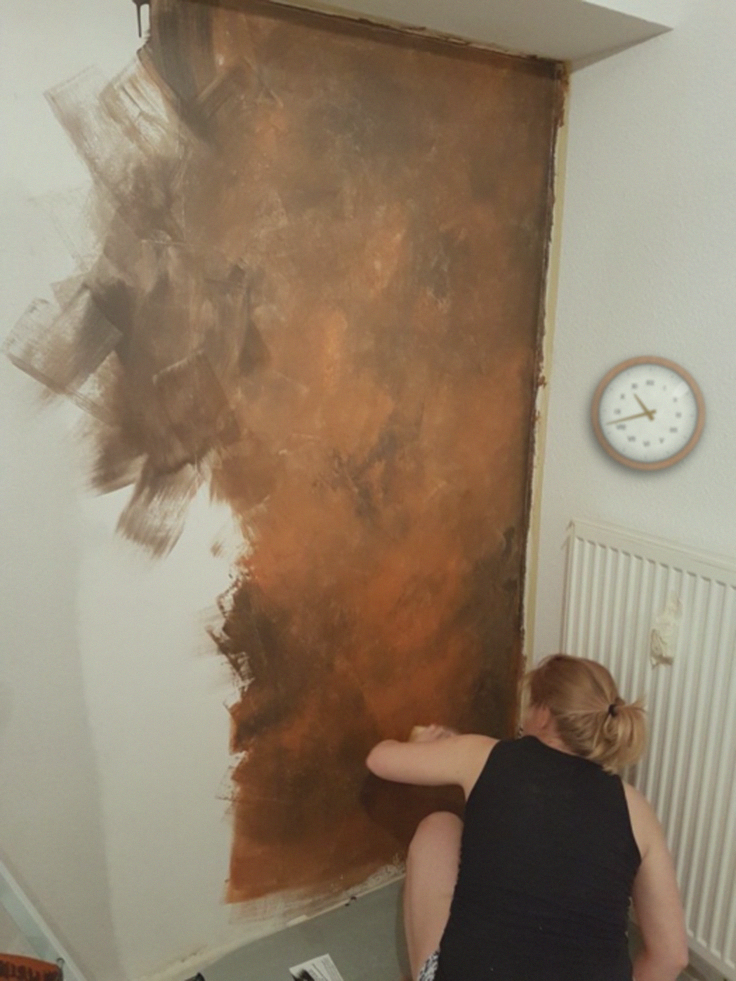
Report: 10:42
